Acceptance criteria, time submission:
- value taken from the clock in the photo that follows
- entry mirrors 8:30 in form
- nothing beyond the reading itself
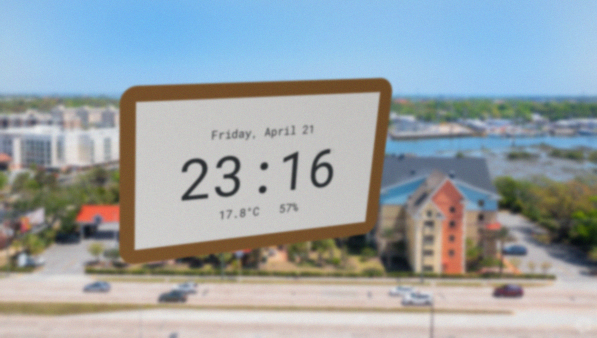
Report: 23:16
